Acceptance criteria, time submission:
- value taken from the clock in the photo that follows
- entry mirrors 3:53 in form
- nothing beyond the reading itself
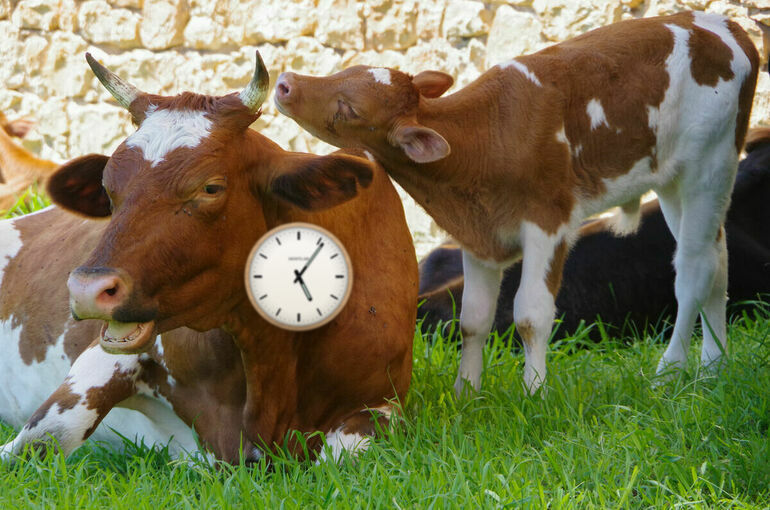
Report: 5:06
